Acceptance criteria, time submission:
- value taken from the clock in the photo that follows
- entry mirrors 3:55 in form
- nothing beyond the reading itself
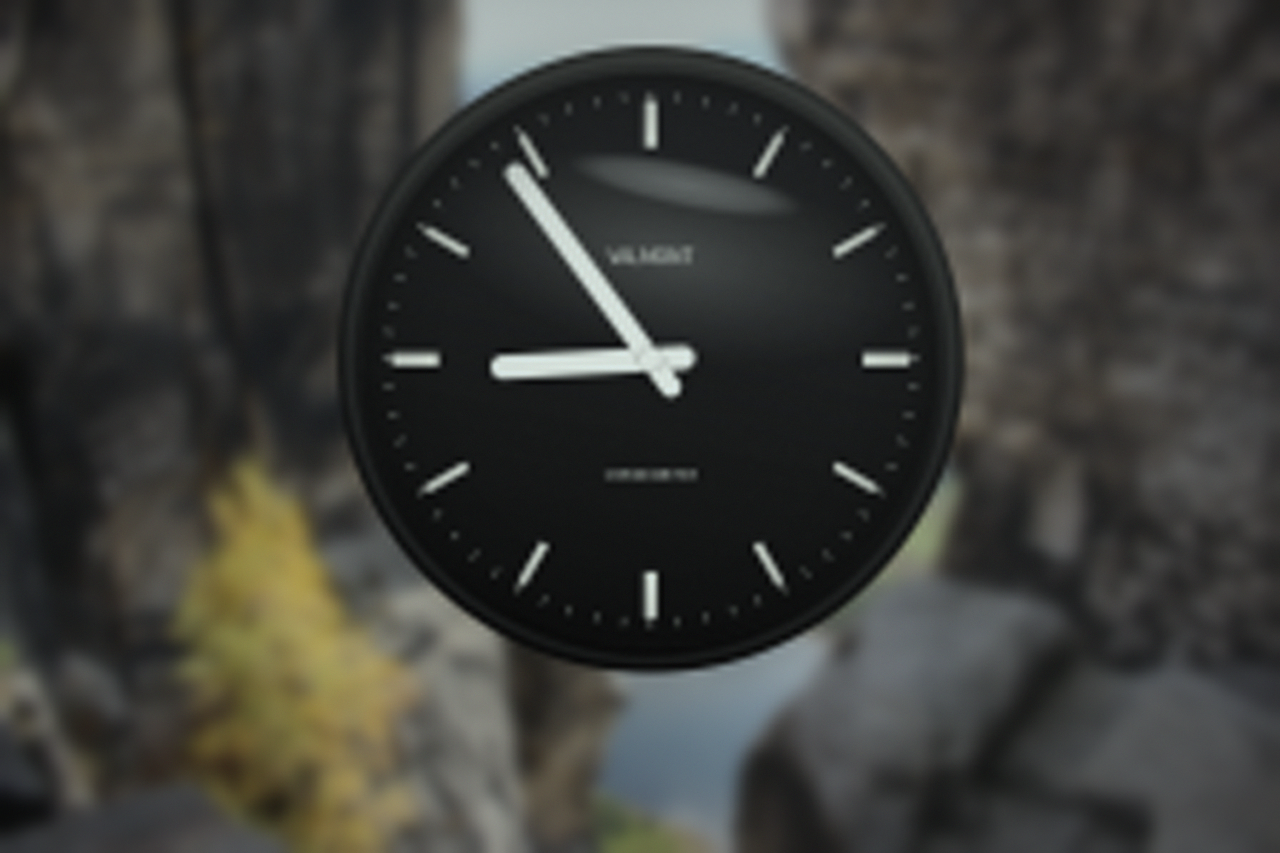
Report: 8:54
